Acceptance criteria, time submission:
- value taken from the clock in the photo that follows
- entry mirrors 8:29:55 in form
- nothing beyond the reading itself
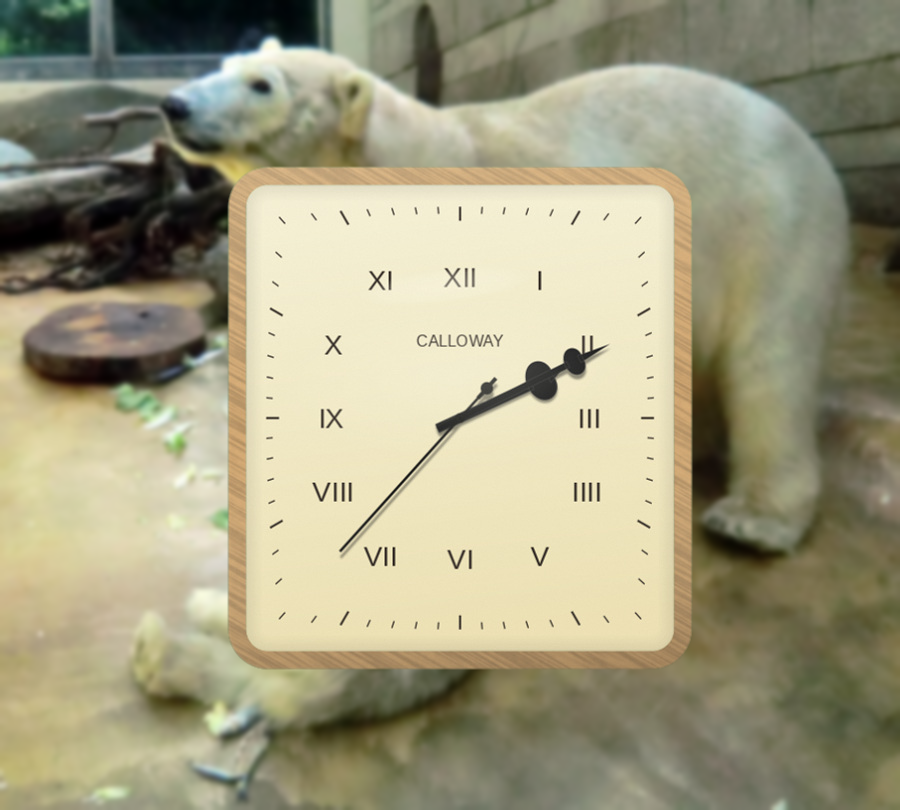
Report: 2:10:37
